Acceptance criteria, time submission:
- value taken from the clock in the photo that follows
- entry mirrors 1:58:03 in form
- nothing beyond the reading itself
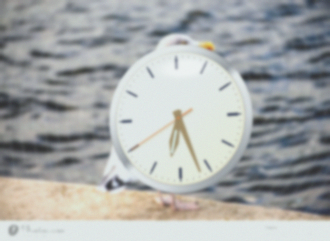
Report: 6:26:40
